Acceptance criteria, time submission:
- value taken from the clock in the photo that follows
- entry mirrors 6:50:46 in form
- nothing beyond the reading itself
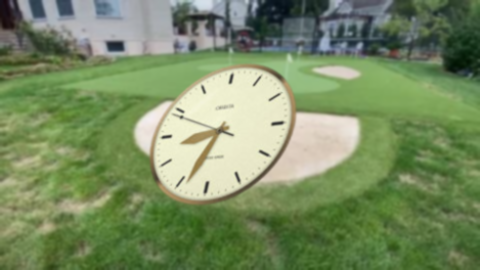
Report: 8:33:49
